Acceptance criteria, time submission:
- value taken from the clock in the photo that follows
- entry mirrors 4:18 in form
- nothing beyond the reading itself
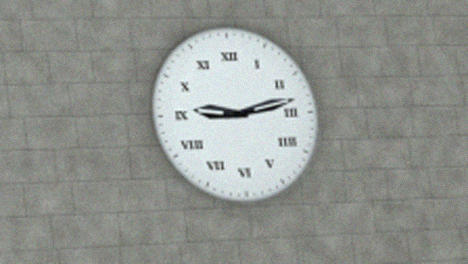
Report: 9:13
